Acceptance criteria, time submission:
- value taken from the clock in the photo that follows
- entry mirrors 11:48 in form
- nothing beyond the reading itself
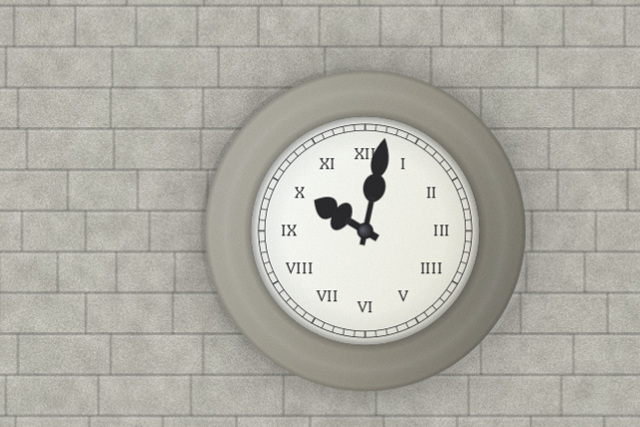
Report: 10:02
